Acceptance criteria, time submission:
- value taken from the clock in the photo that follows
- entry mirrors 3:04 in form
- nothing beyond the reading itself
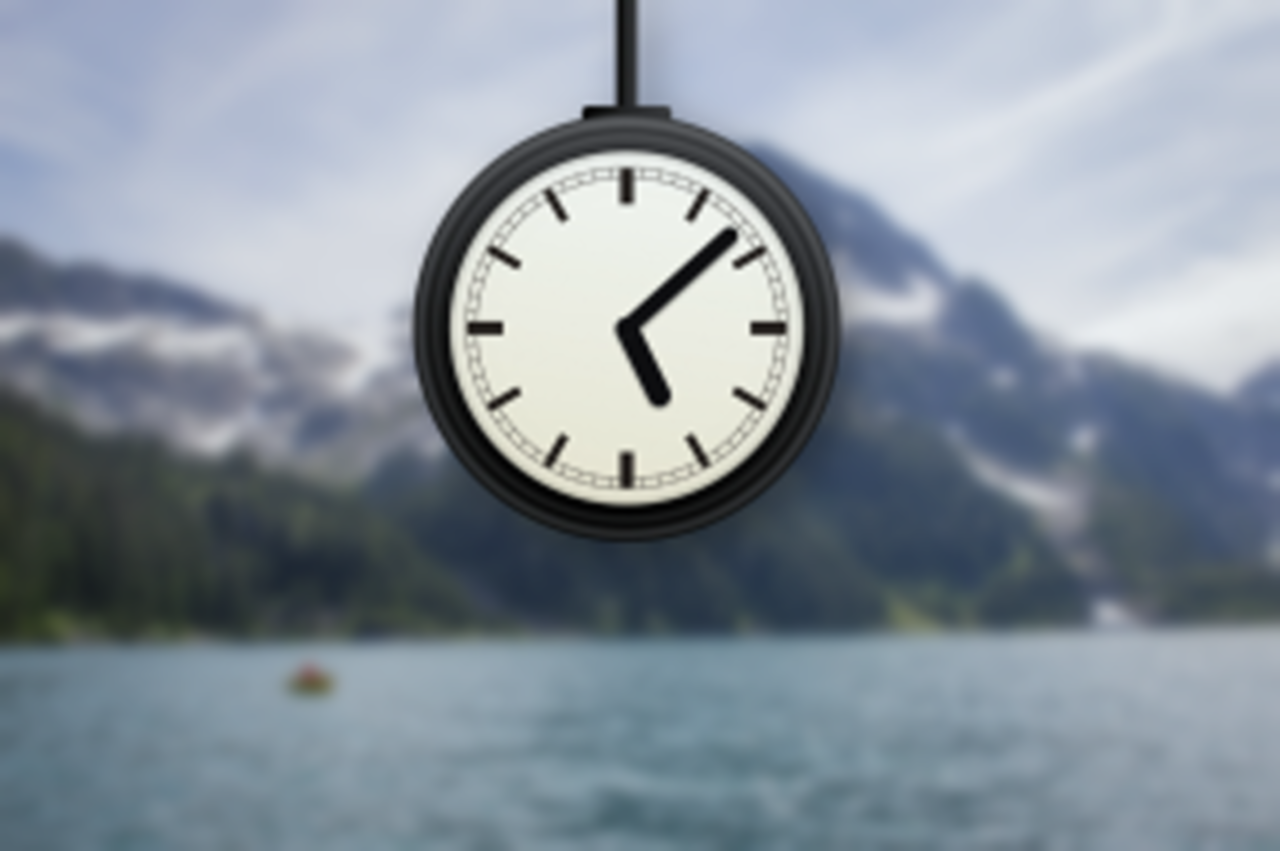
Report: 5:08
